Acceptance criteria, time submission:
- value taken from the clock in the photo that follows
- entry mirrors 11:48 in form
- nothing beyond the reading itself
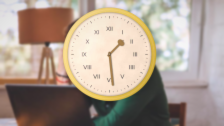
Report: 1:29
